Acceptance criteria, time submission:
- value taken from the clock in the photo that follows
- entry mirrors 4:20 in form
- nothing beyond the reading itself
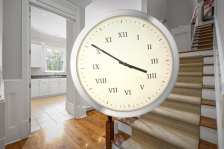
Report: 3:51
